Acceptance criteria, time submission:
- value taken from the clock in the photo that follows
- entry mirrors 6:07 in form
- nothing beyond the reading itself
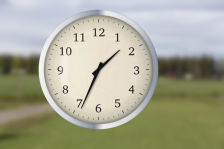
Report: 1:34
